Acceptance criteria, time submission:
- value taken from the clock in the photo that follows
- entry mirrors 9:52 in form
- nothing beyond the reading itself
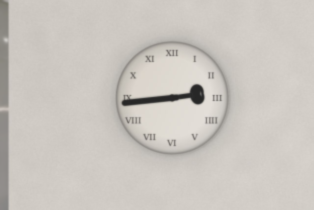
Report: 2:44
